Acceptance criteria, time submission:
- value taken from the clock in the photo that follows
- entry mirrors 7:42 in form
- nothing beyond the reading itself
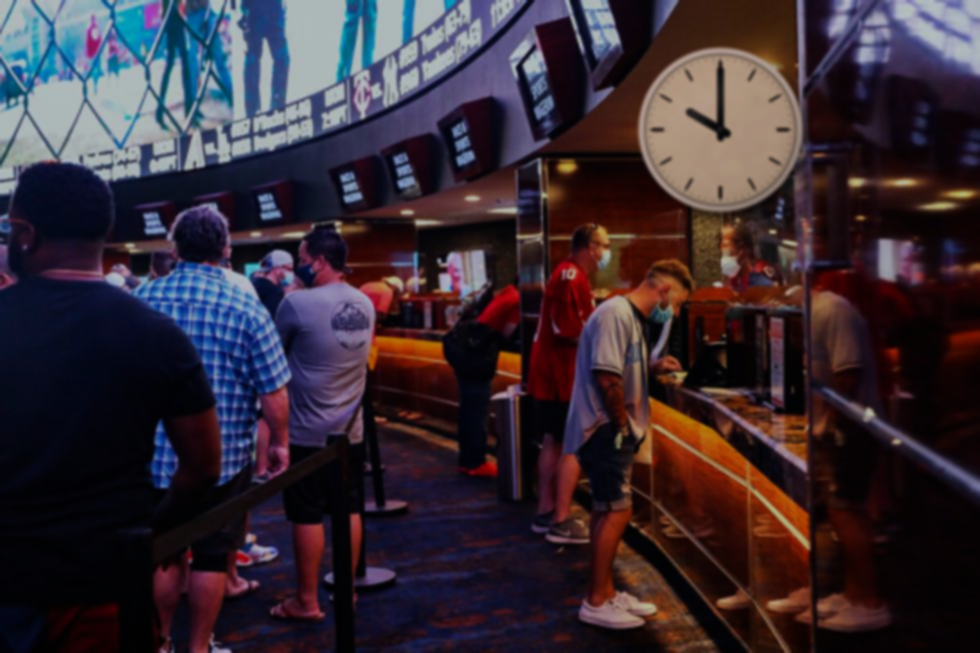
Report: 10:00
